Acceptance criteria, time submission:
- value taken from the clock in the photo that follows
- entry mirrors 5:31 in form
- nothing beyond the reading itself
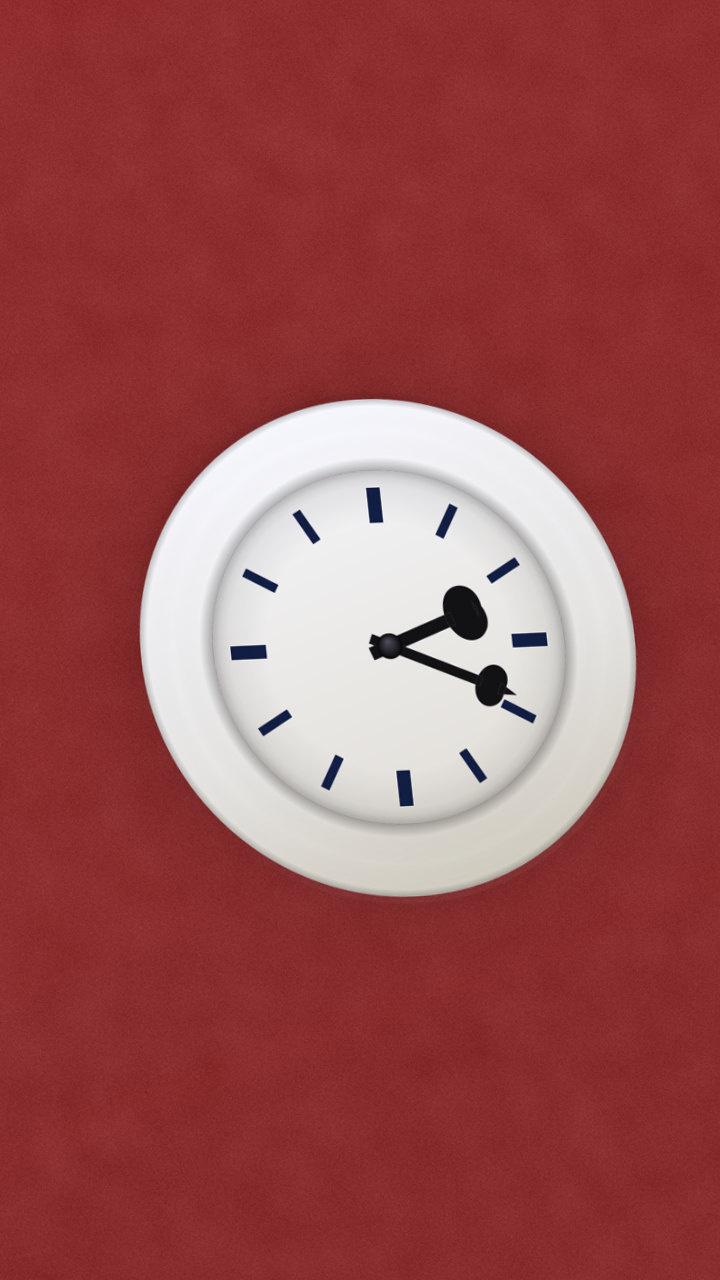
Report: 2:19
